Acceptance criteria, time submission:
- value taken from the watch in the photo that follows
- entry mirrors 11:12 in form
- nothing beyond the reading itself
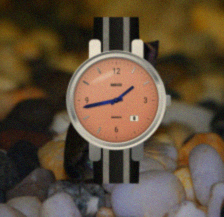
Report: 1:43
